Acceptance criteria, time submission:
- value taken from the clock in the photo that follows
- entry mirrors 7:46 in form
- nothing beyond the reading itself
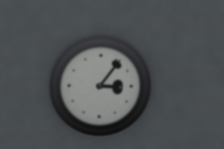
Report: 3:06
